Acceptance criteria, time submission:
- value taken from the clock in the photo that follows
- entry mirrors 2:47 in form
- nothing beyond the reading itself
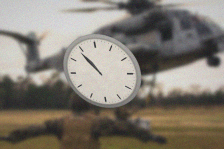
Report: 10:54
